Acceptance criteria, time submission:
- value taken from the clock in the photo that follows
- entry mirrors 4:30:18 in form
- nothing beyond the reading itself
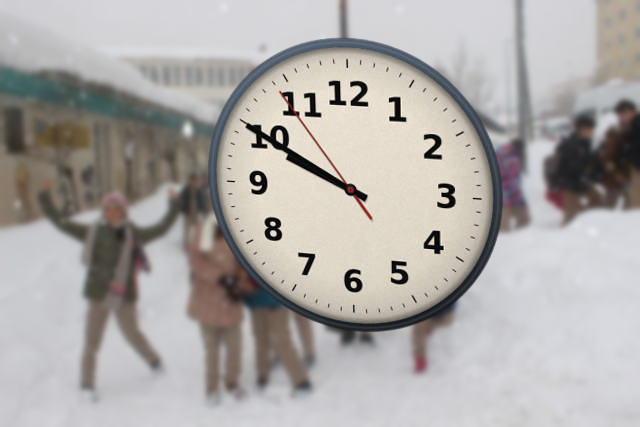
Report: 9:49:54
